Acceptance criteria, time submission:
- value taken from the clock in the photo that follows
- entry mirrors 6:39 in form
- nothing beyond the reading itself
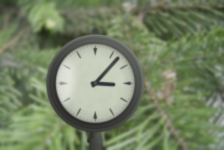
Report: 3:07
